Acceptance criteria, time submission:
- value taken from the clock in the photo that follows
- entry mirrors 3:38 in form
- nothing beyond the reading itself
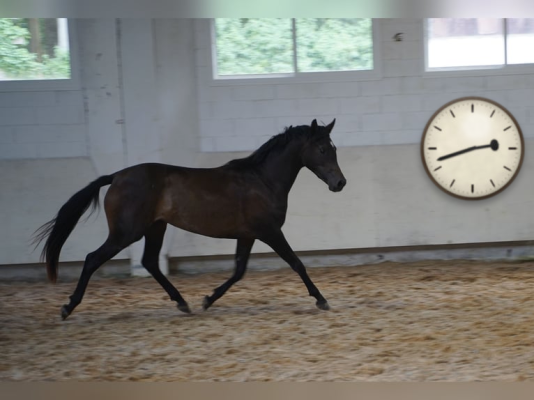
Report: 2:42
